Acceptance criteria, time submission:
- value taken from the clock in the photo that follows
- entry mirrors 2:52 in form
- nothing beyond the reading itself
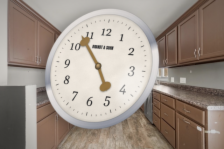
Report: 4:53
